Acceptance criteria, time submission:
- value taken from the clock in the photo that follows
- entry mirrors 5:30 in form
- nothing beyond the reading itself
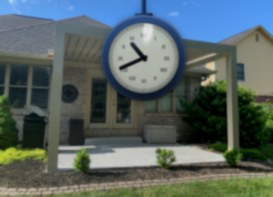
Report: 10:41
